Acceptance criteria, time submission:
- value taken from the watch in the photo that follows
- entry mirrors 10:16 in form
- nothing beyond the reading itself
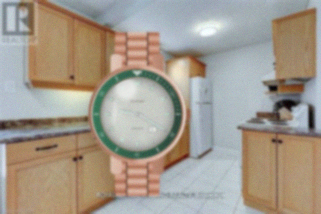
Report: 9:20
